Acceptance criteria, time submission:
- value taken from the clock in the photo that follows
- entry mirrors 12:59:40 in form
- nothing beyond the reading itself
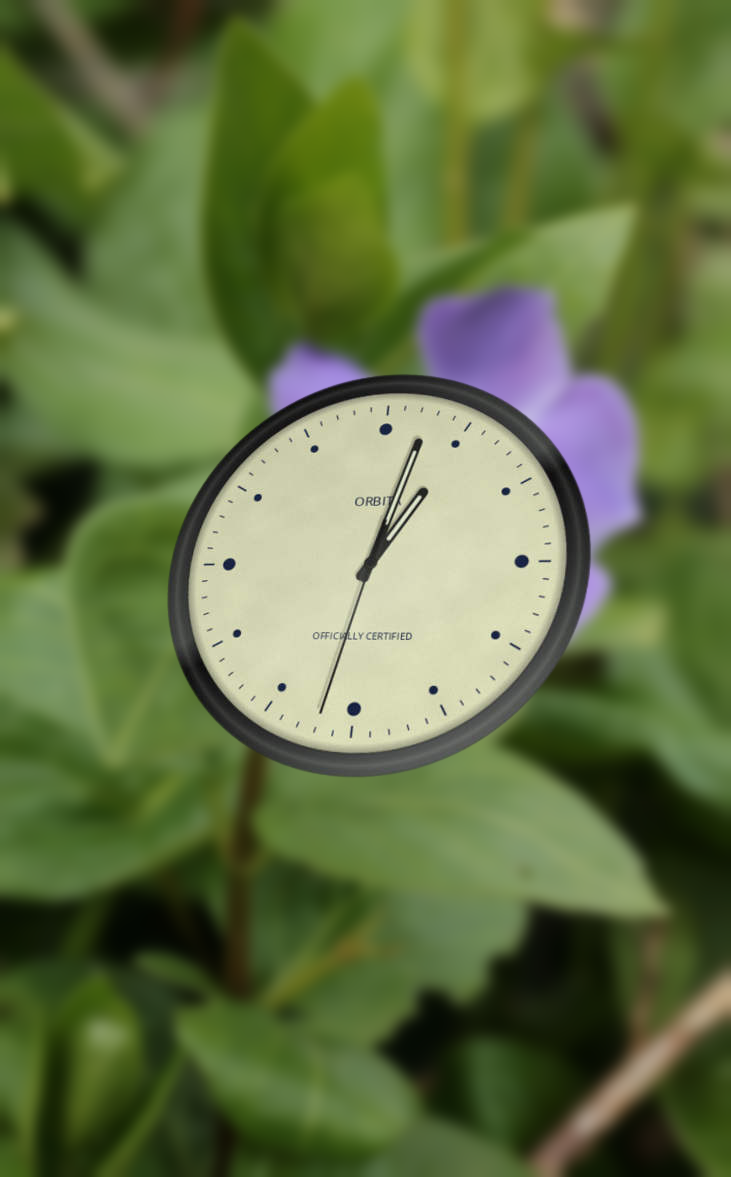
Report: 1:02:32
